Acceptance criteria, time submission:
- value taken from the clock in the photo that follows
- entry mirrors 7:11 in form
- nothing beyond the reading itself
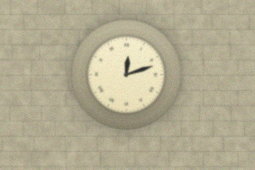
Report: 12:12
